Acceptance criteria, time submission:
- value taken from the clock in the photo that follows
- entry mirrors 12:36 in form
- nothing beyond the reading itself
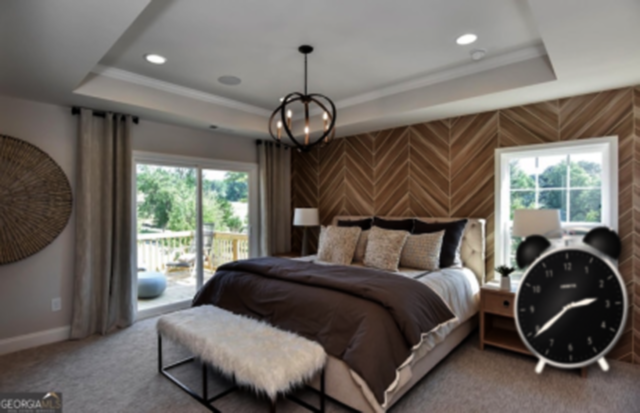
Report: 2:39
